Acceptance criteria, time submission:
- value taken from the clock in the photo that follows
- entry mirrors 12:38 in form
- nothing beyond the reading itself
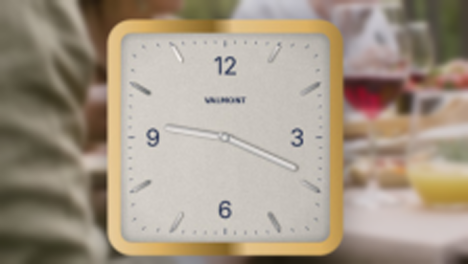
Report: 9:19
